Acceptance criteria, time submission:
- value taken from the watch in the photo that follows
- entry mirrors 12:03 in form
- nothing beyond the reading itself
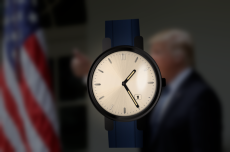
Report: 1:25
